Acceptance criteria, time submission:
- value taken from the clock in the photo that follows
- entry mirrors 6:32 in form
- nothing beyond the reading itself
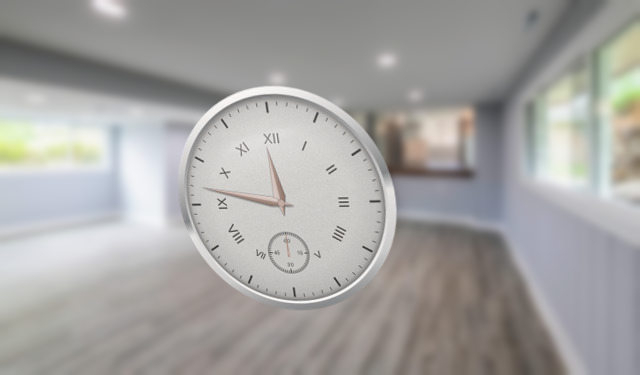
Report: 11:47
